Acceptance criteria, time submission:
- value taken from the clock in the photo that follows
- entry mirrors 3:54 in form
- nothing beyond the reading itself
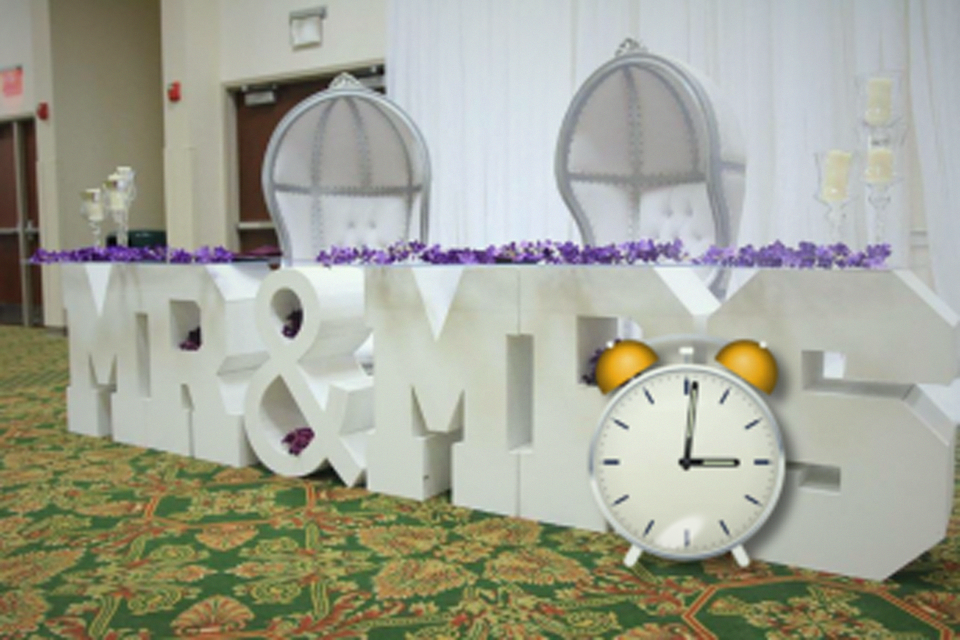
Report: 3:01
